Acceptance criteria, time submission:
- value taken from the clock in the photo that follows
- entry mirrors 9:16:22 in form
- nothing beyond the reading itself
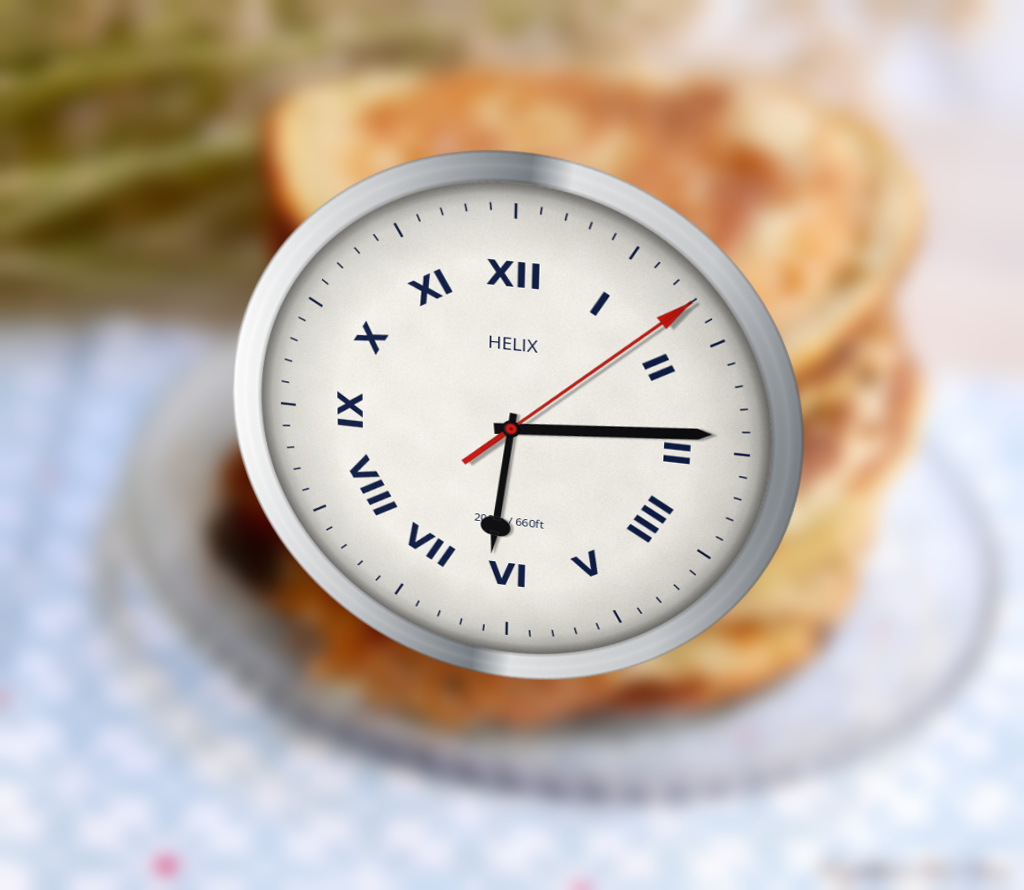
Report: 6:14:08
